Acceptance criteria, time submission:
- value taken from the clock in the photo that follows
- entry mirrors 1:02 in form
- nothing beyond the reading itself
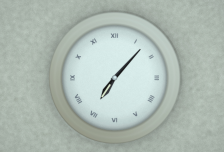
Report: 7:07
